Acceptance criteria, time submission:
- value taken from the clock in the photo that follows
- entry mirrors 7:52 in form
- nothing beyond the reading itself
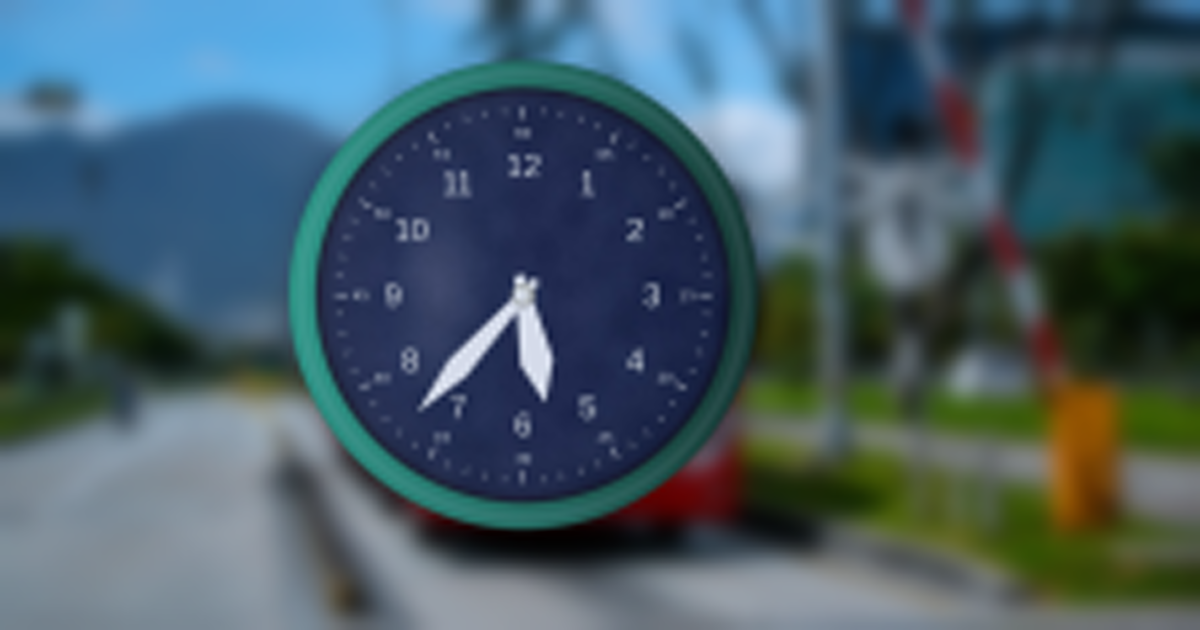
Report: 5:37
